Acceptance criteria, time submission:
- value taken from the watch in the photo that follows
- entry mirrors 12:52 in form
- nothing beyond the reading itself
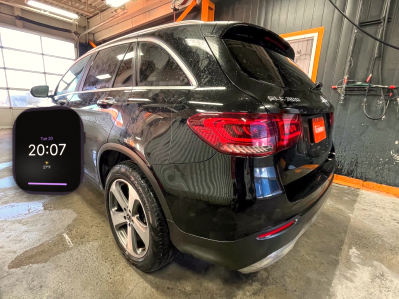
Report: 20:07
